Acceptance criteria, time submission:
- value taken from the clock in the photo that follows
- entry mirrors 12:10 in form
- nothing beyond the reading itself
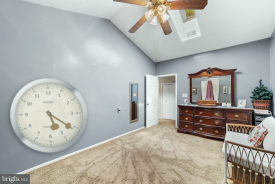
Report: 5:21
